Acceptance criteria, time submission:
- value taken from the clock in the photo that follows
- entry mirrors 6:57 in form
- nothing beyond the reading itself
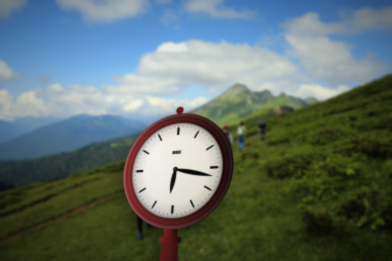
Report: 6:17
